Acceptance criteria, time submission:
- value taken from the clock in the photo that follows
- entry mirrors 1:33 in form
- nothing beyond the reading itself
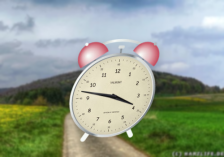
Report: 3:47
